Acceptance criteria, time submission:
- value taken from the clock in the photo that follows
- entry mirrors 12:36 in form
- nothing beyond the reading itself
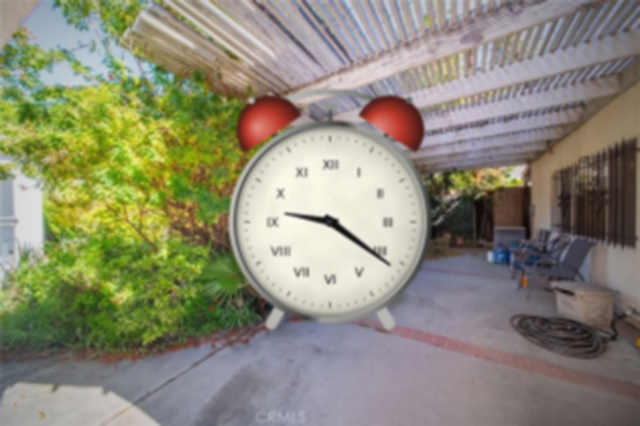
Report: 9:21
